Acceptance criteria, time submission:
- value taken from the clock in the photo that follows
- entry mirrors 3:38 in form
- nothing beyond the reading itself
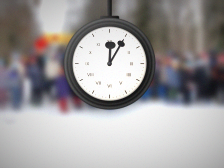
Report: 12:05
